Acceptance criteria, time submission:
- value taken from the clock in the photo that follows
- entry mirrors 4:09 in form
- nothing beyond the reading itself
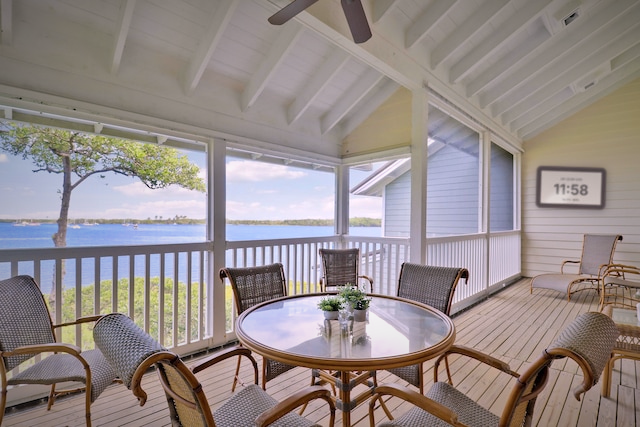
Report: 11:58
